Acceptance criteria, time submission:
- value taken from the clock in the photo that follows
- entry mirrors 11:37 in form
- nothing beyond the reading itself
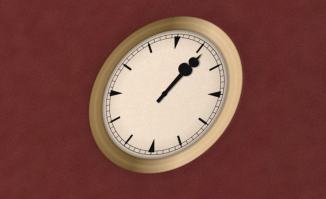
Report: 1:06
